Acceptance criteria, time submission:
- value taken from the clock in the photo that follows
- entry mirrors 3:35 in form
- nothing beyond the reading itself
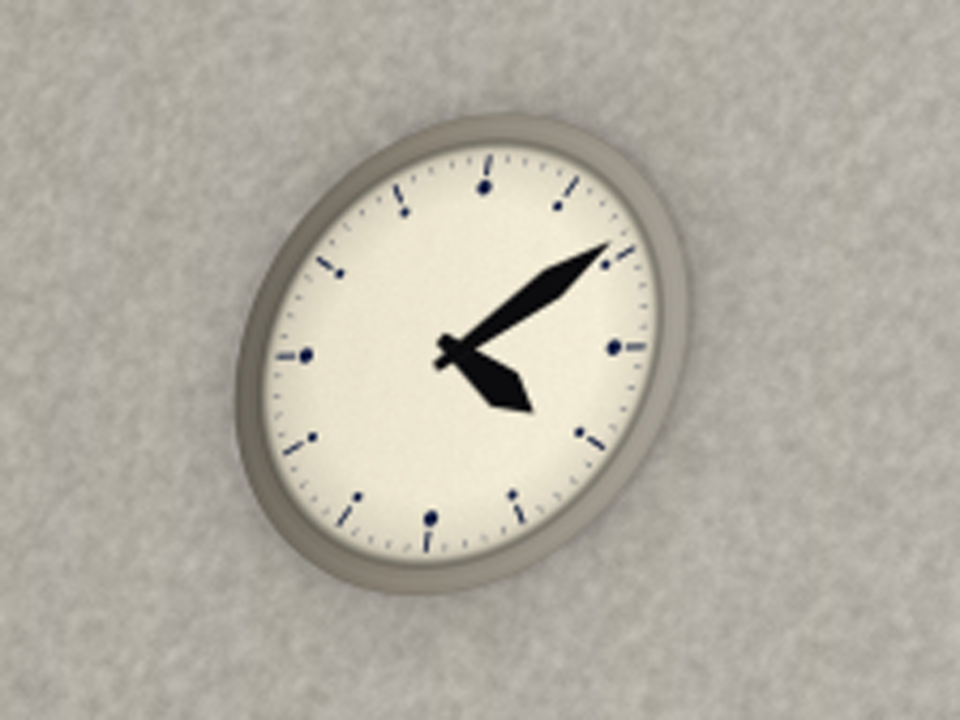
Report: 4:09
